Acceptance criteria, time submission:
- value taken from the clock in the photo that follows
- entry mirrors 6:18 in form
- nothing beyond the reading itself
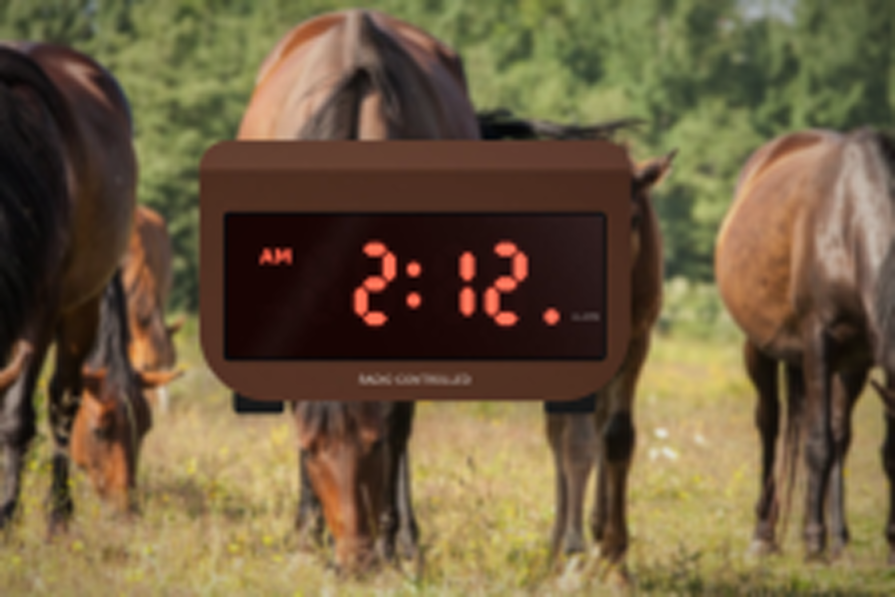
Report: 2:12
